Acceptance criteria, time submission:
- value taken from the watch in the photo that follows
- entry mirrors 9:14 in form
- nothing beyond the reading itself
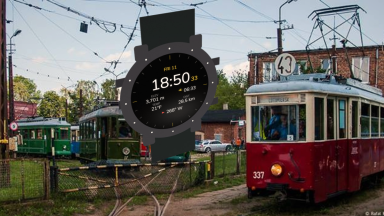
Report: 18:50
